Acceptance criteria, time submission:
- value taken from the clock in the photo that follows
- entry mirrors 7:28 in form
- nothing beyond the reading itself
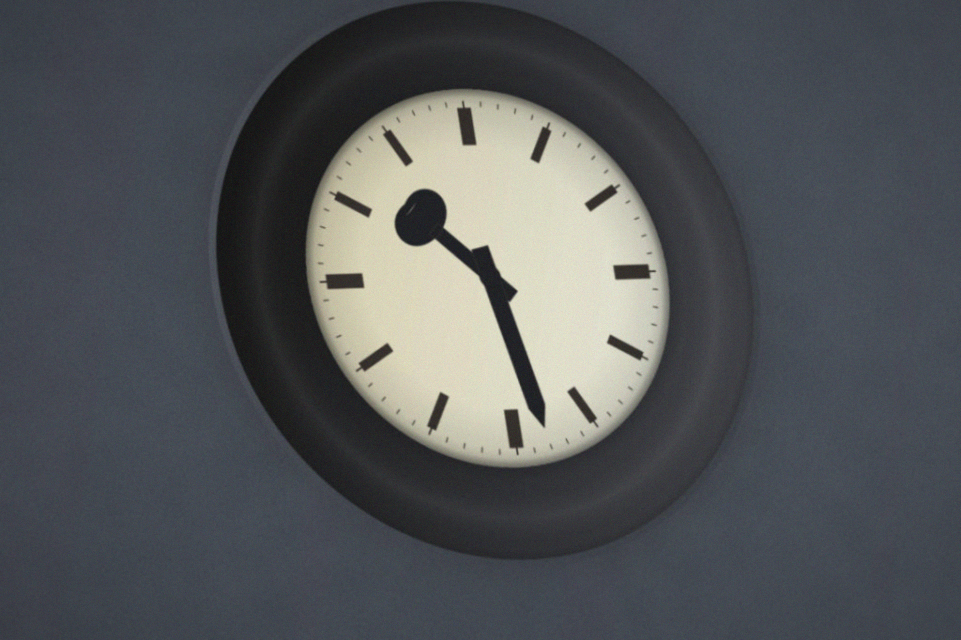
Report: 10:28
